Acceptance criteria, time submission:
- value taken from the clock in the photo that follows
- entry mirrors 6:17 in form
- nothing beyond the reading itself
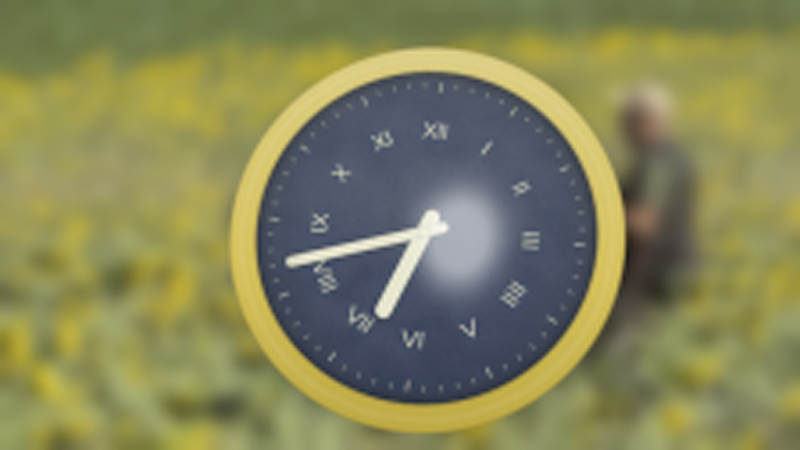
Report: 6:42
